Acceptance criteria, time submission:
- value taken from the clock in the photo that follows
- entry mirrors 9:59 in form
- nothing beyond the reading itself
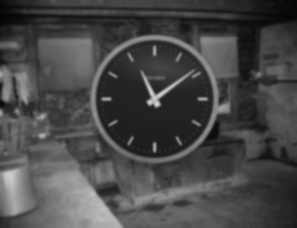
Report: 11:09
